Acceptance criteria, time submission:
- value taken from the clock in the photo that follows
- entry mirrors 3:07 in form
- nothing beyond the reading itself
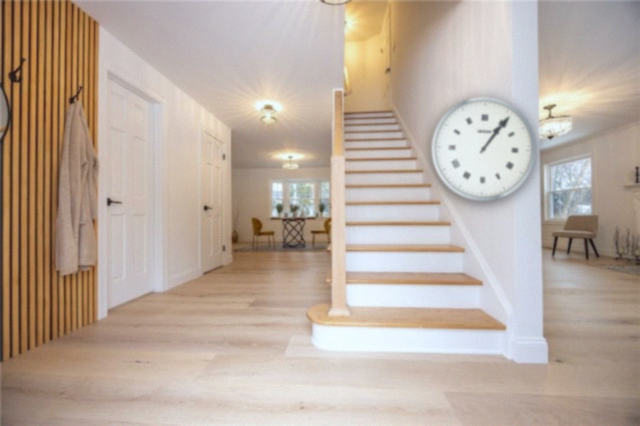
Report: 1:06
